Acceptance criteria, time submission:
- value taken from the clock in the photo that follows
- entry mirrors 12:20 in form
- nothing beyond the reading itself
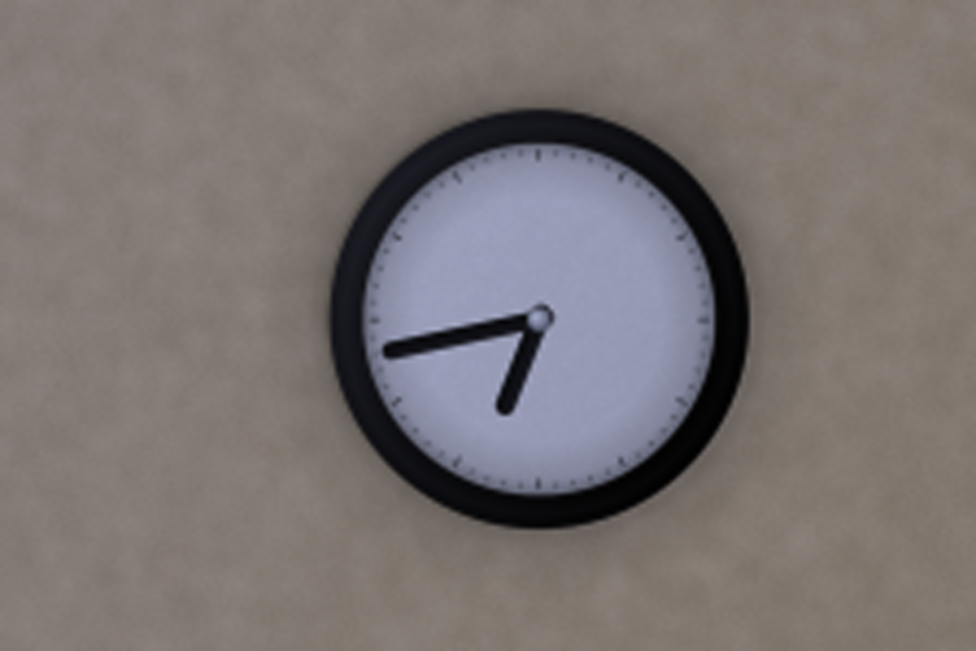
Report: 6:43
